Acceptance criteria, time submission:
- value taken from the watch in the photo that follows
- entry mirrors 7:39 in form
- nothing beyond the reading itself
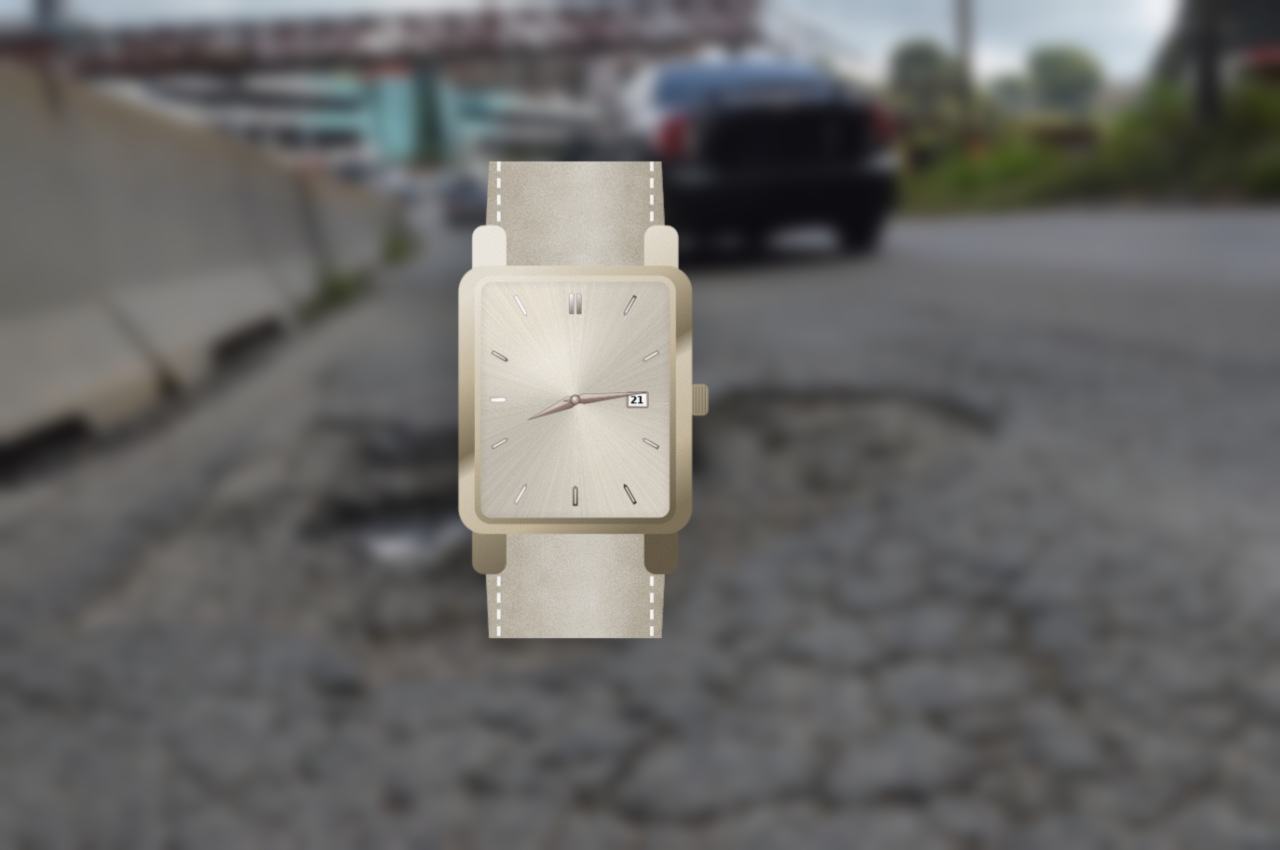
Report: 8:14
